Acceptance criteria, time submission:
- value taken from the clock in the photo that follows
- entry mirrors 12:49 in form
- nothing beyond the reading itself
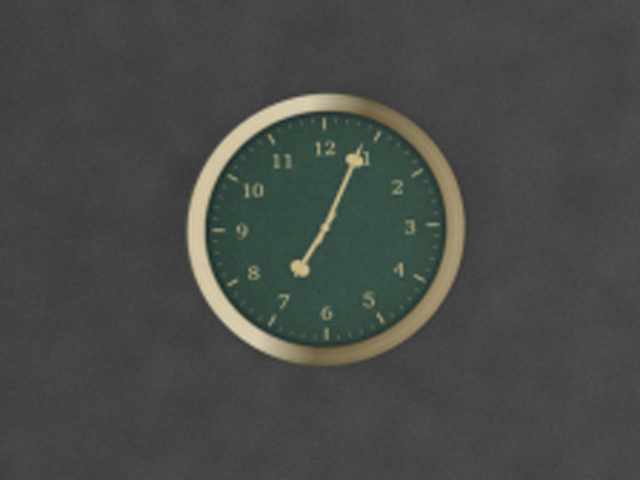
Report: 7:04
